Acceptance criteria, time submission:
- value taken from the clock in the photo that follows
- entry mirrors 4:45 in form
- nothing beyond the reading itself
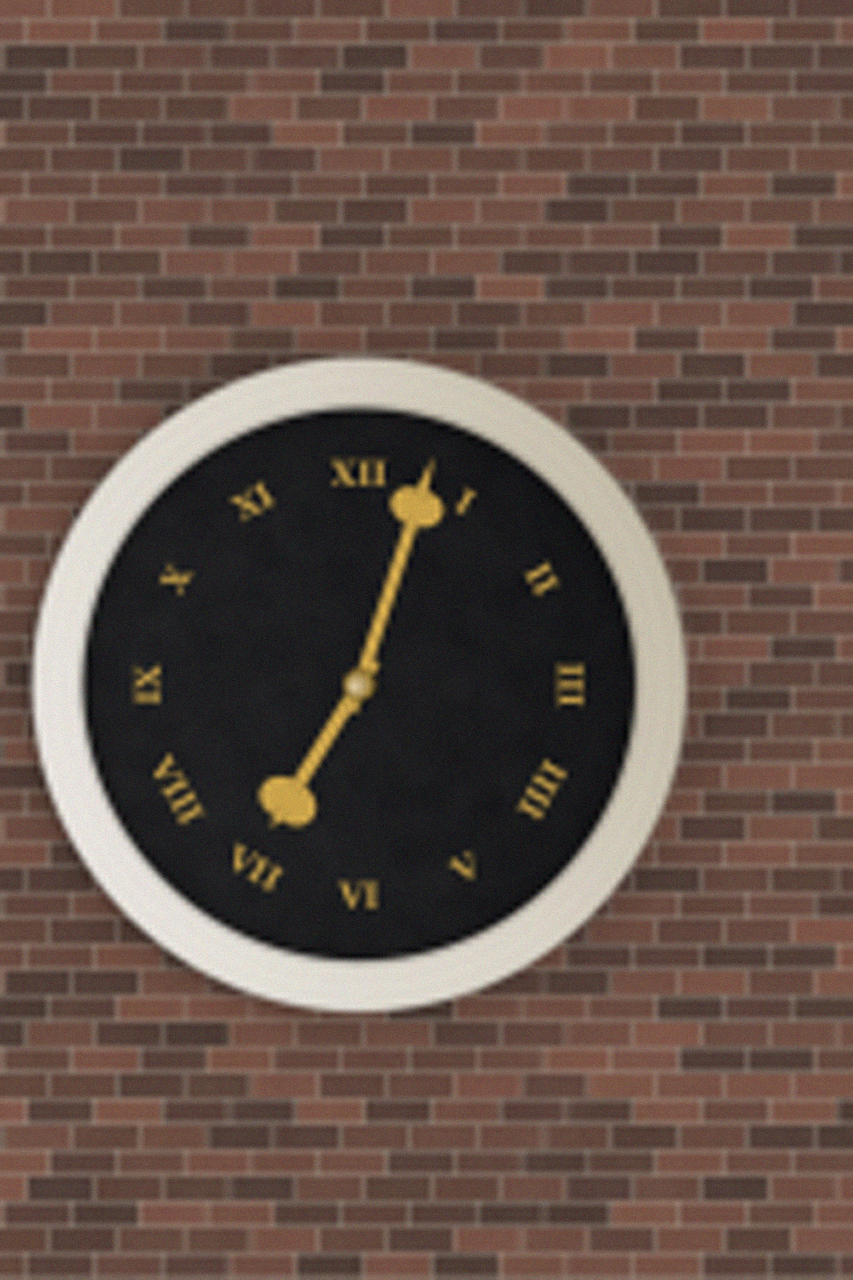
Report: 7:03
